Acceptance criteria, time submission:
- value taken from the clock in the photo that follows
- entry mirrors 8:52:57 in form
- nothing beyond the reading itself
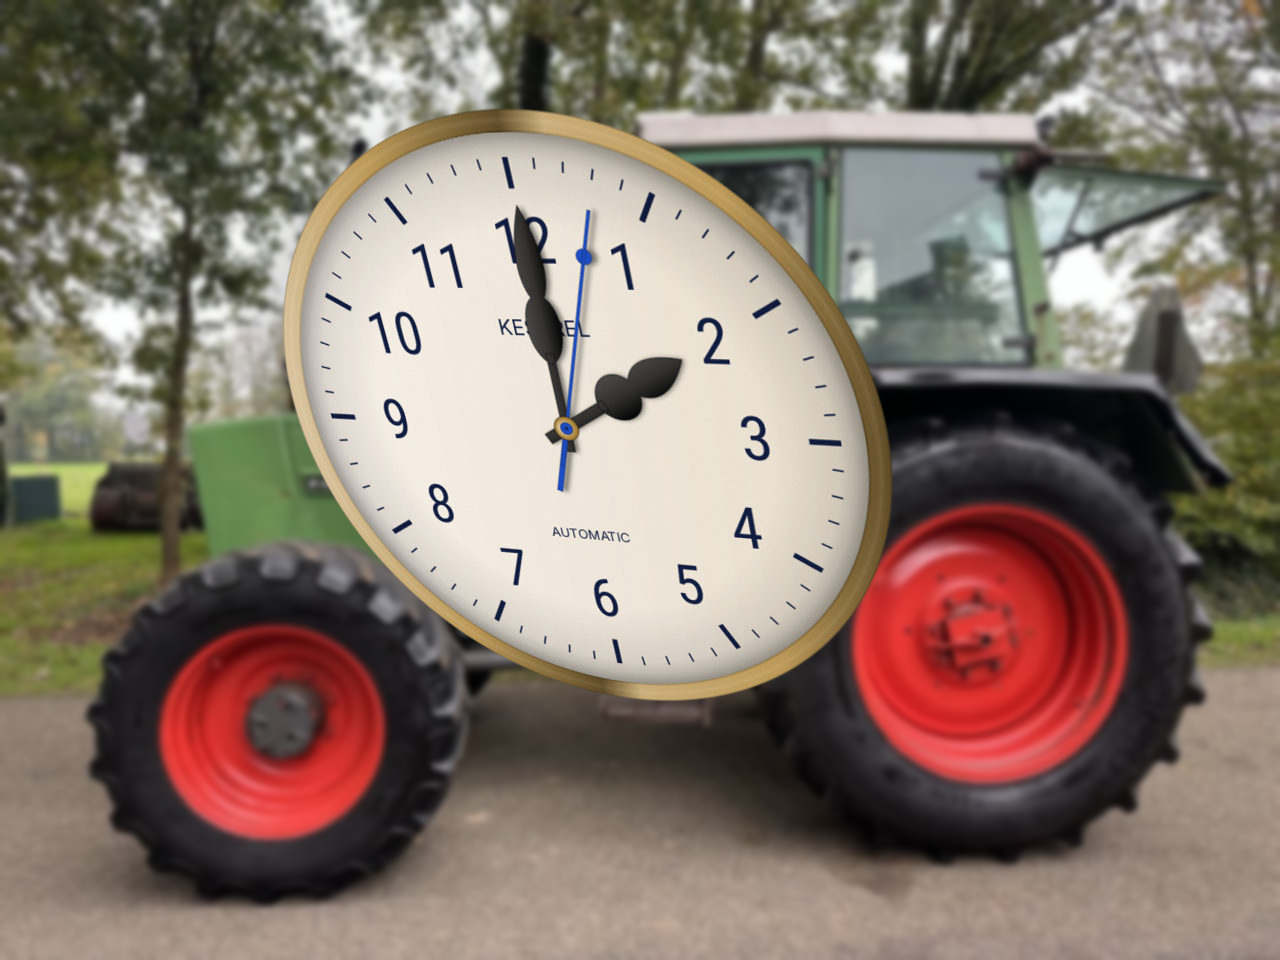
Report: 2:00:03
